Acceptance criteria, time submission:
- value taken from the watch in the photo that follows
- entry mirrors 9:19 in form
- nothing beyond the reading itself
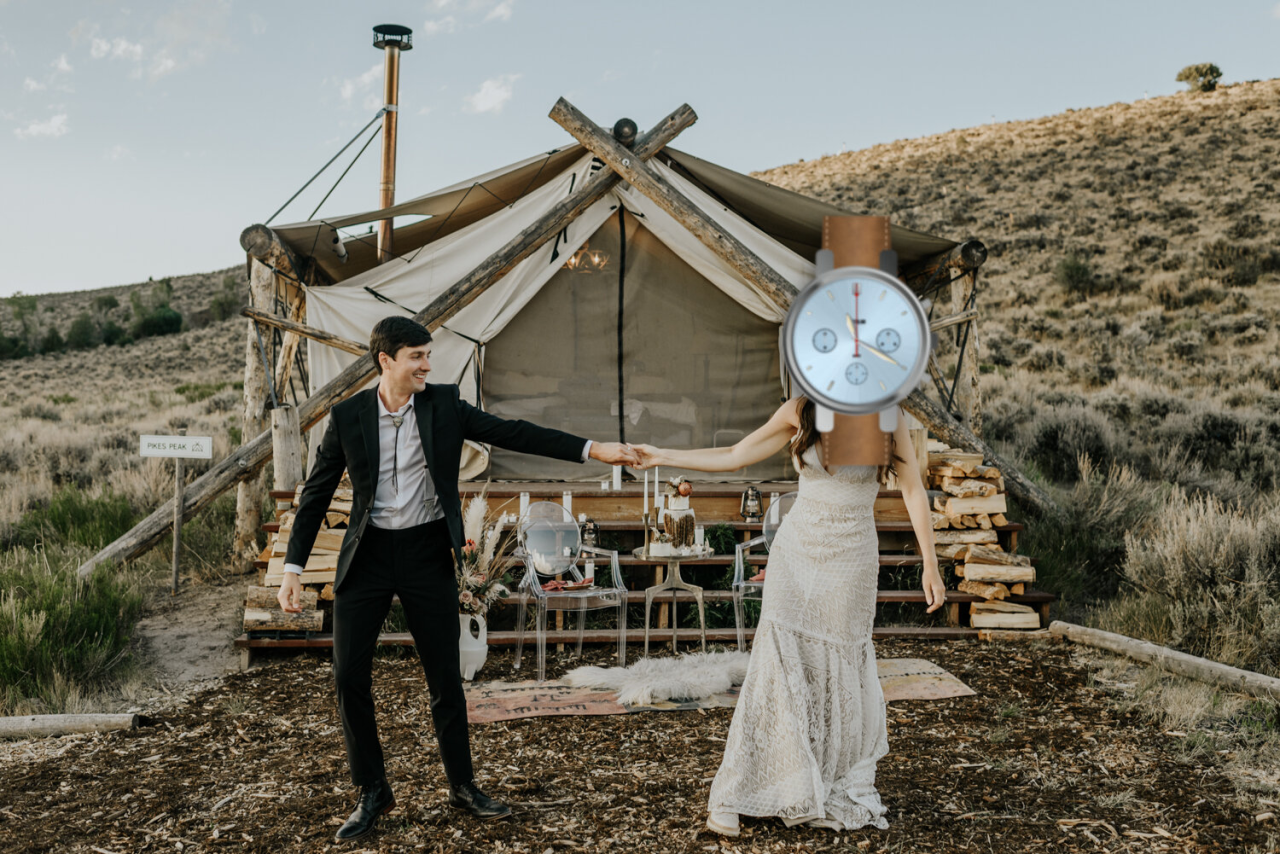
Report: 11:20
